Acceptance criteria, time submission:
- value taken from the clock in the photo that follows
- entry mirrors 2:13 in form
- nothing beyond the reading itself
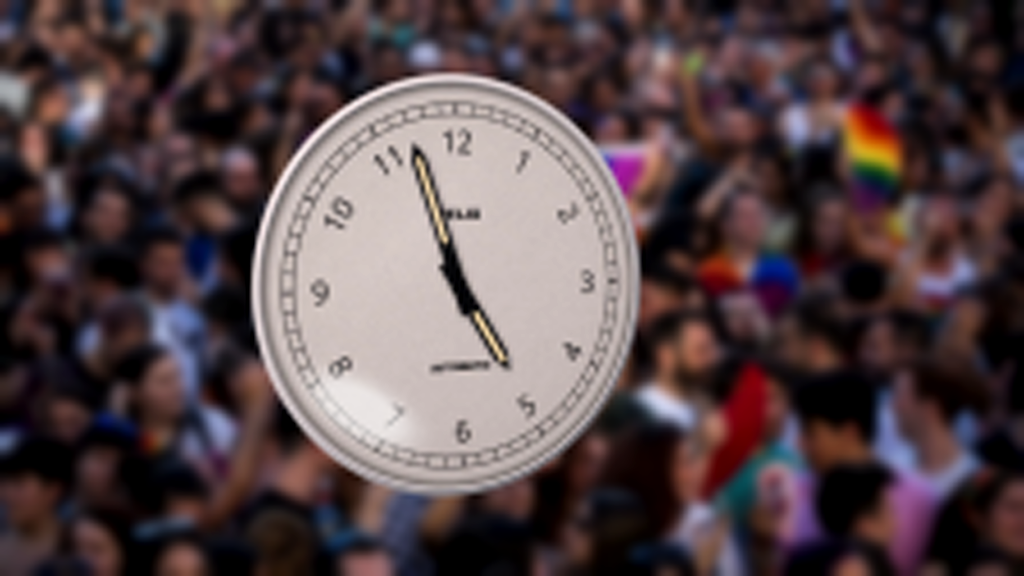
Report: 4:57
